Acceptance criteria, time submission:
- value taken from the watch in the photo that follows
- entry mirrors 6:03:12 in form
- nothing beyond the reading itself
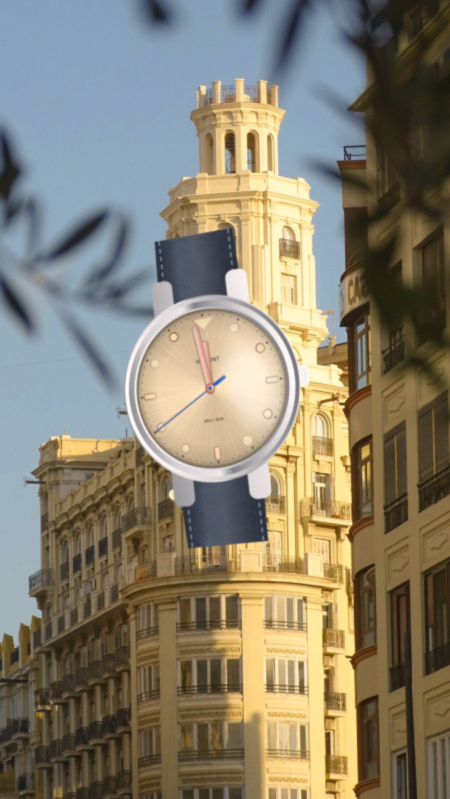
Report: 11:58:40
